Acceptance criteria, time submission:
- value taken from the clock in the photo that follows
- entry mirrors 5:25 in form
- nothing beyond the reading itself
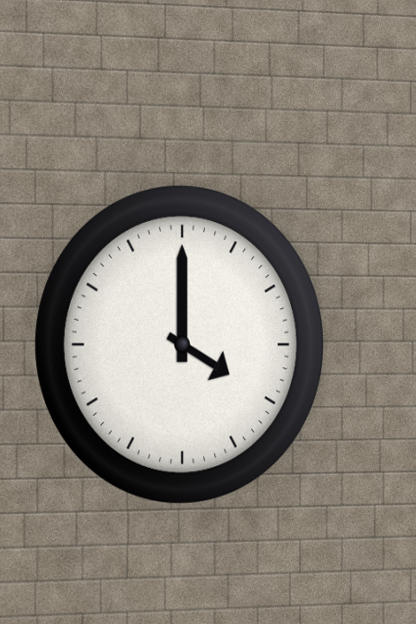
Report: 4:00
